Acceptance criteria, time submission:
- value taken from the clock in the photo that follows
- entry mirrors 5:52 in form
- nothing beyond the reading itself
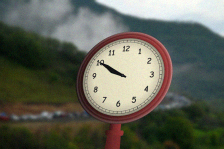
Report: 9:50
